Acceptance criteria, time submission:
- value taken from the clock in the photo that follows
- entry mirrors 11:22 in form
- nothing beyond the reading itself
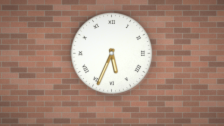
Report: 5:34
